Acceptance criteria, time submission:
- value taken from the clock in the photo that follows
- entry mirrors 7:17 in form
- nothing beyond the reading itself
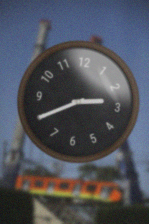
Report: 2:40
